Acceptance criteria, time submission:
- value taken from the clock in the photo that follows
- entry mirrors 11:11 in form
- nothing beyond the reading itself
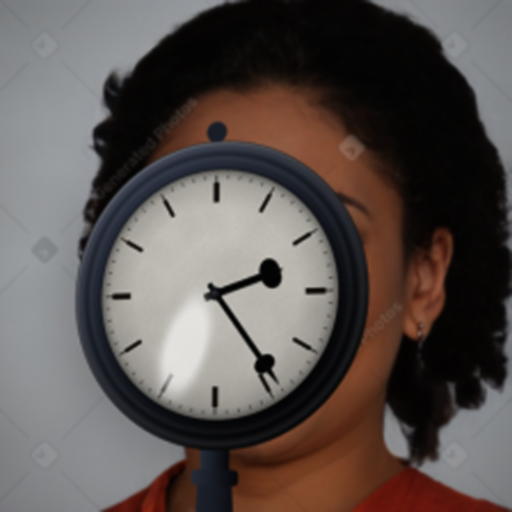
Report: 2:24
